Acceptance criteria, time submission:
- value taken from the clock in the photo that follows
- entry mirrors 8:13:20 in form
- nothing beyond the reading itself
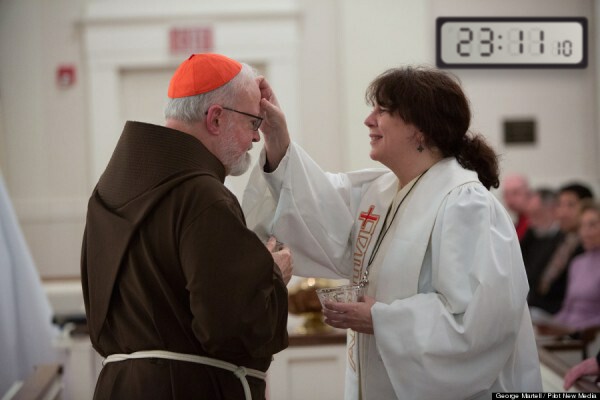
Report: 23:11:10
